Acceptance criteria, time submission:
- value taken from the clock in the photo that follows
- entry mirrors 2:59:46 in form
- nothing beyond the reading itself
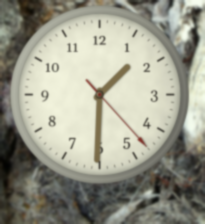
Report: 1:30:23
